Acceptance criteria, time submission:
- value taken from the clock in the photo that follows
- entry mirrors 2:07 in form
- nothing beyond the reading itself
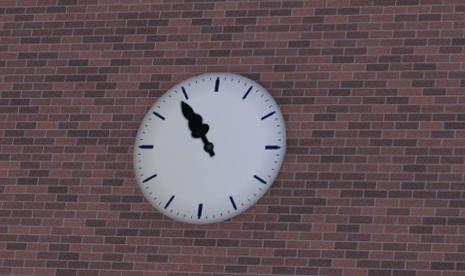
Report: 10:54
